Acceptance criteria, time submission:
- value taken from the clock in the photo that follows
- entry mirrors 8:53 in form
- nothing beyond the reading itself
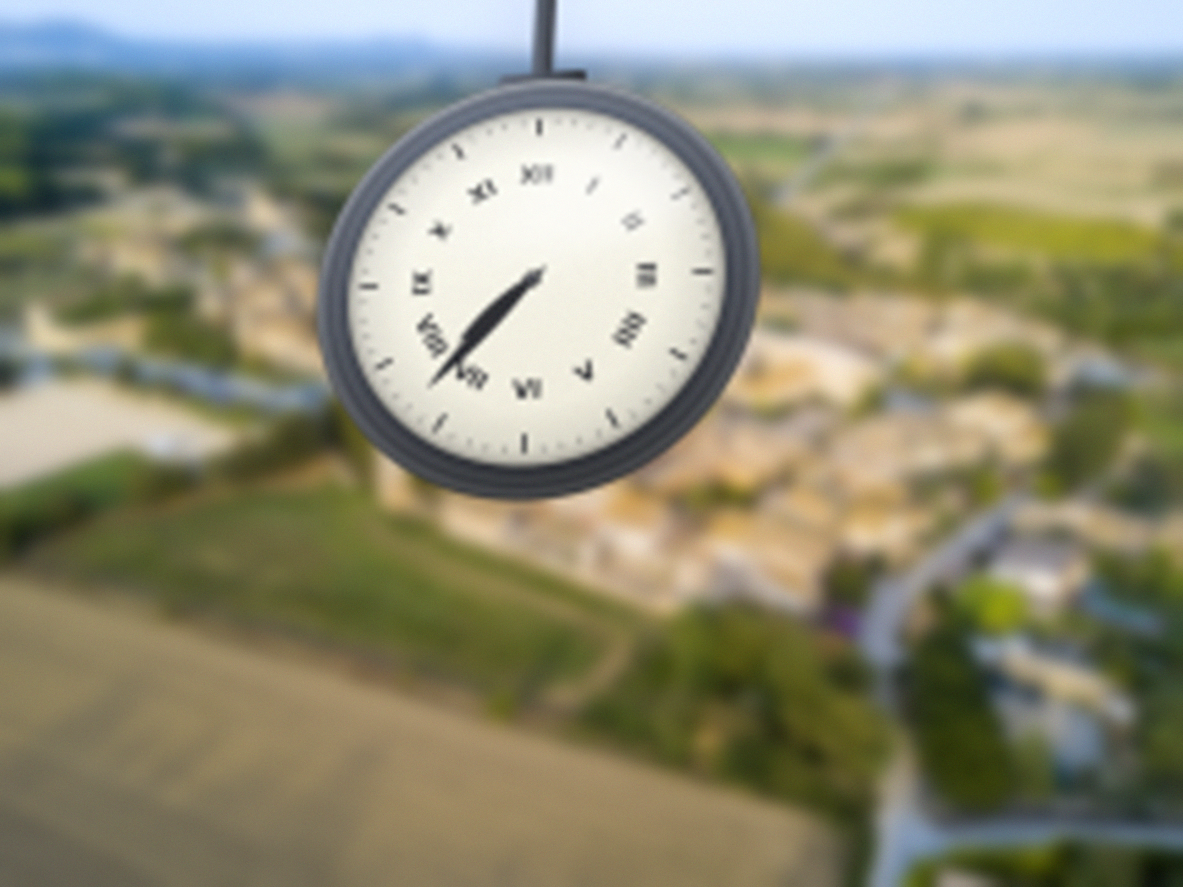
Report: 7:37
